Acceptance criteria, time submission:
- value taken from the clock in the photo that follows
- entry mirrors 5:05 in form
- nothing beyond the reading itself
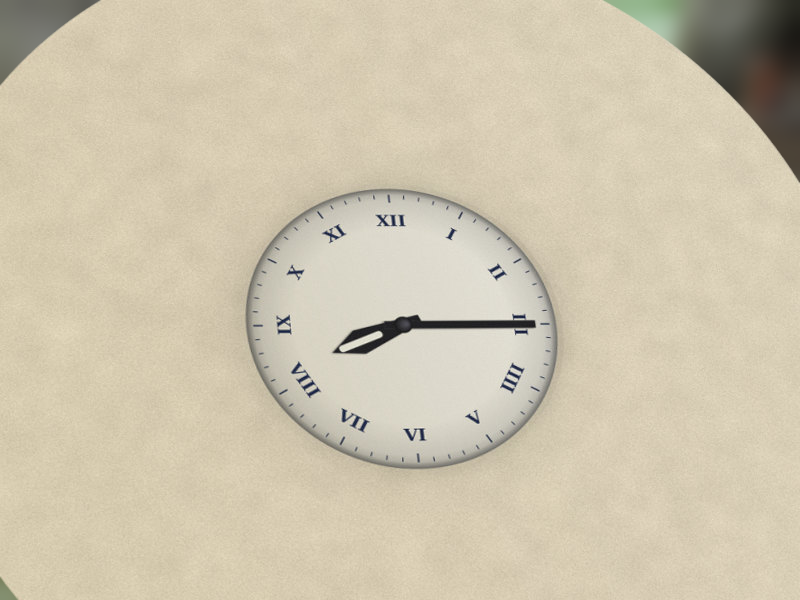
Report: 8:15
